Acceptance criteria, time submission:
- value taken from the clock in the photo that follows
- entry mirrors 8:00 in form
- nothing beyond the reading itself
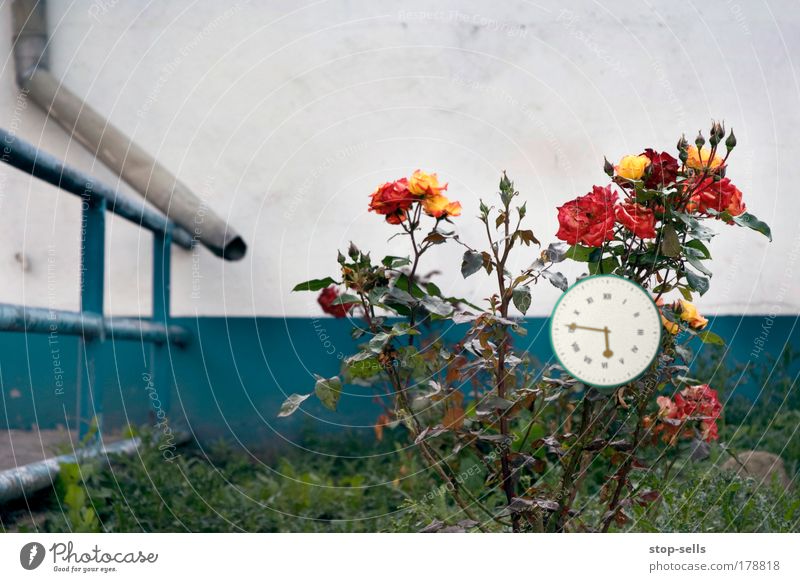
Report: 5:46
